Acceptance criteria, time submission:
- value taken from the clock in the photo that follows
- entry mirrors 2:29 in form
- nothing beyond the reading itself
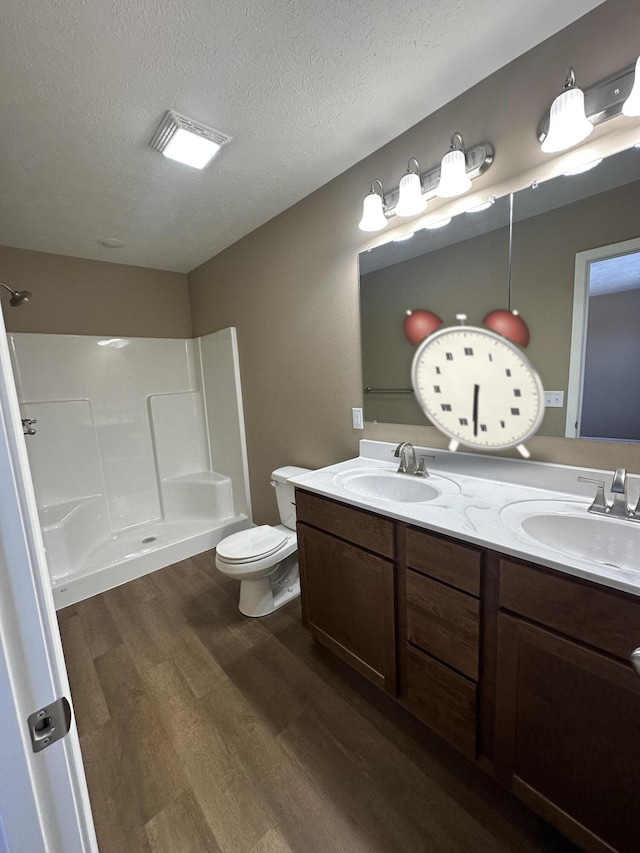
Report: 6:32
